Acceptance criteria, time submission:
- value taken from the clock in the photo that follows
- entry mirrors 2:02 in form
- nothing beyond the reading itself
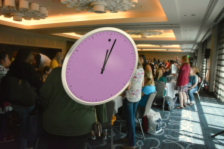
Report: 12:02
